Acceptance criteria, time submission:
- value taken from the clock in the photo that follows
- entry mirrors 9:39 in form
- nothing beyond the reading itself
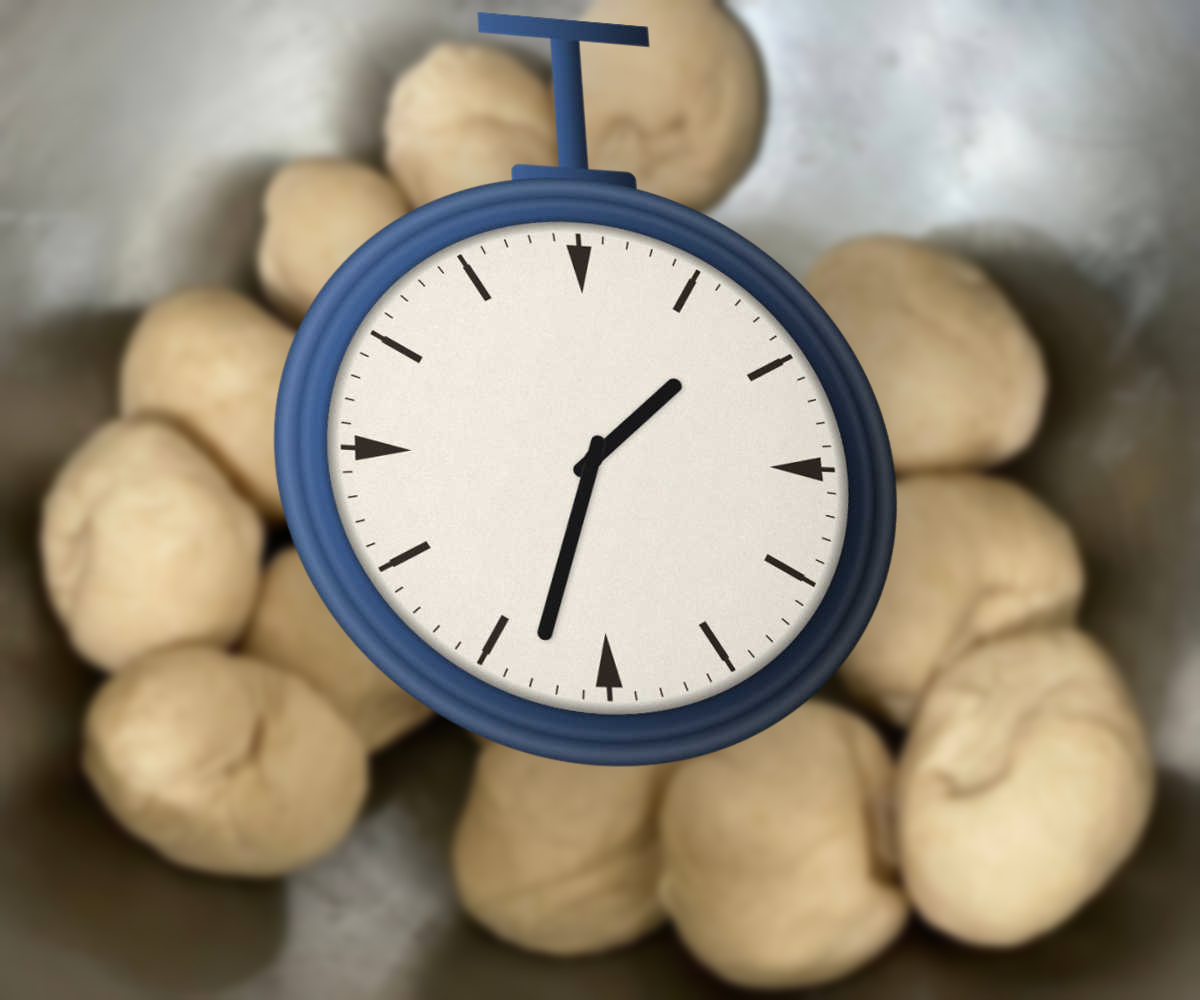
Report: 1:33
